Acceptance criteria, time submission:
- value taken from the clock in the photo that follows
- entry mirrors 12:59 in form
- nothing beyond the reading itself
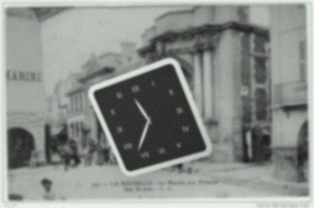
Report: 11:37
